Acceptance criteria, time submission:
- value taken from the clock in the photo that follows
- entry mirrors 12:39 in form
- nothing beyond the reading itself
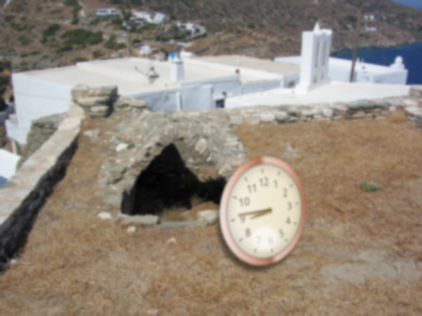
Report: 8:46
